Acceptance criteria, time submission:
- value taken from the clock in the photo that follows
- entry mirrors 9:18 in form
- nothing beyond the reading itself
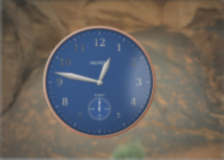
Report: 12:47
